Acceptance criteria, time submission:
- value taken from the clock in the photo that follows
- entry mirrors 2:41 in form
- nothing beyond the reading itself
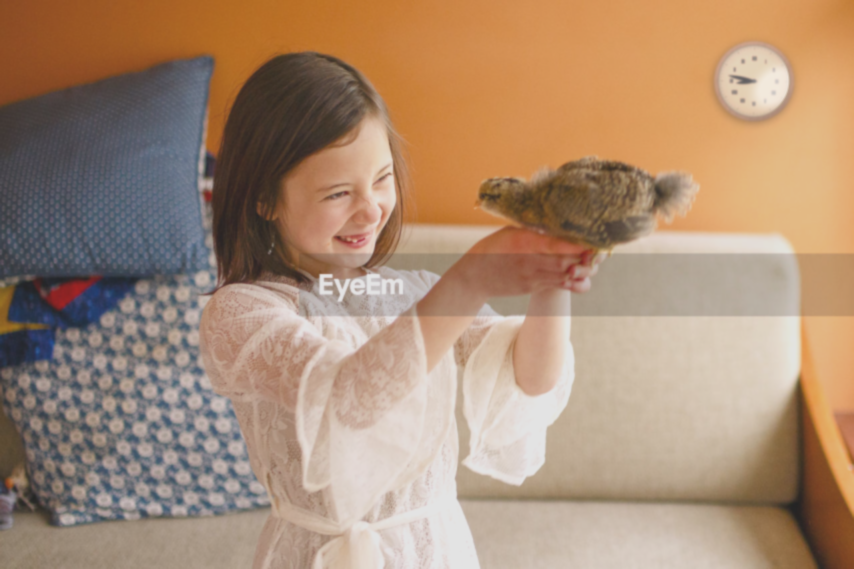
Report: 8:47
